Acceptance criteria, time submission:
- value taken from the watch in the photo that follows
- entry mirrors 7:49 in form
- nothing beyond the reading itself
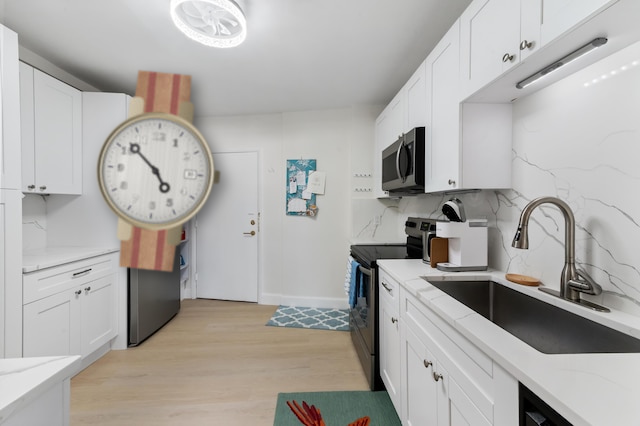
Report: 4:52
